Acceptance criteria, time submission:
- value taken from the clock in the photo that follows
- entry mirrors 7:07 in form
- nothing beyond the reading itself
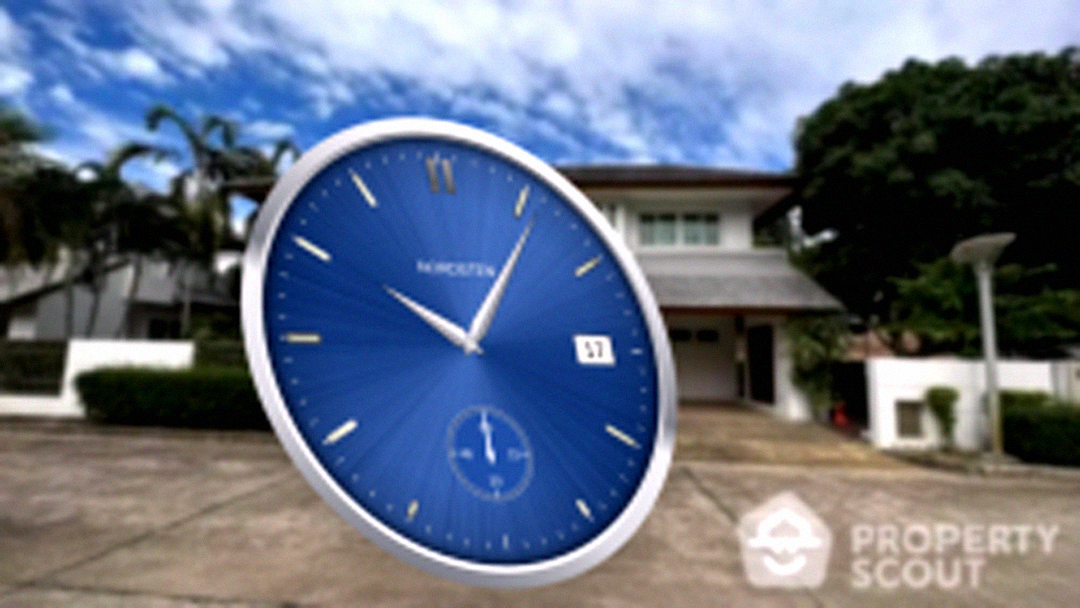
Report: 10:06
